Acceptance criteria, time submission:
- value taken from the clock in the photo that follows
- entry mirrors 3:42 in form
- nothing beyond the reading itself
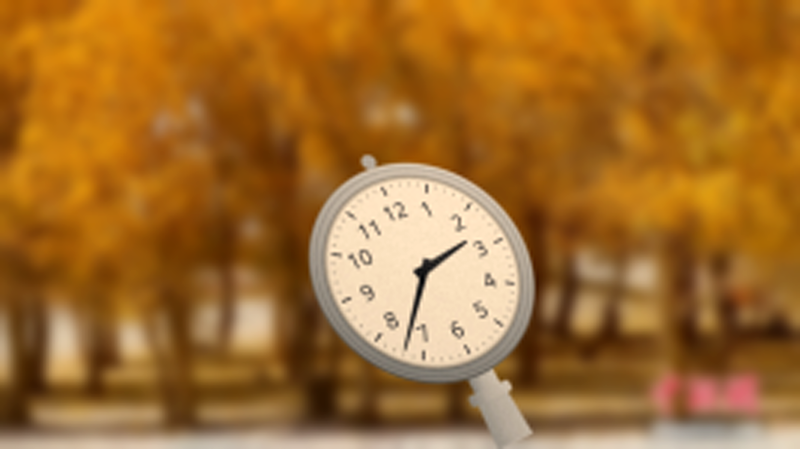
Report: 2:37
